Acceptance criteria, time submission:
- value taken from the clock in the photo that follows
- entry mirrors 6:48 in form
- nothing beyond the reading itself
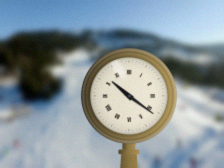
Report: 10:21
